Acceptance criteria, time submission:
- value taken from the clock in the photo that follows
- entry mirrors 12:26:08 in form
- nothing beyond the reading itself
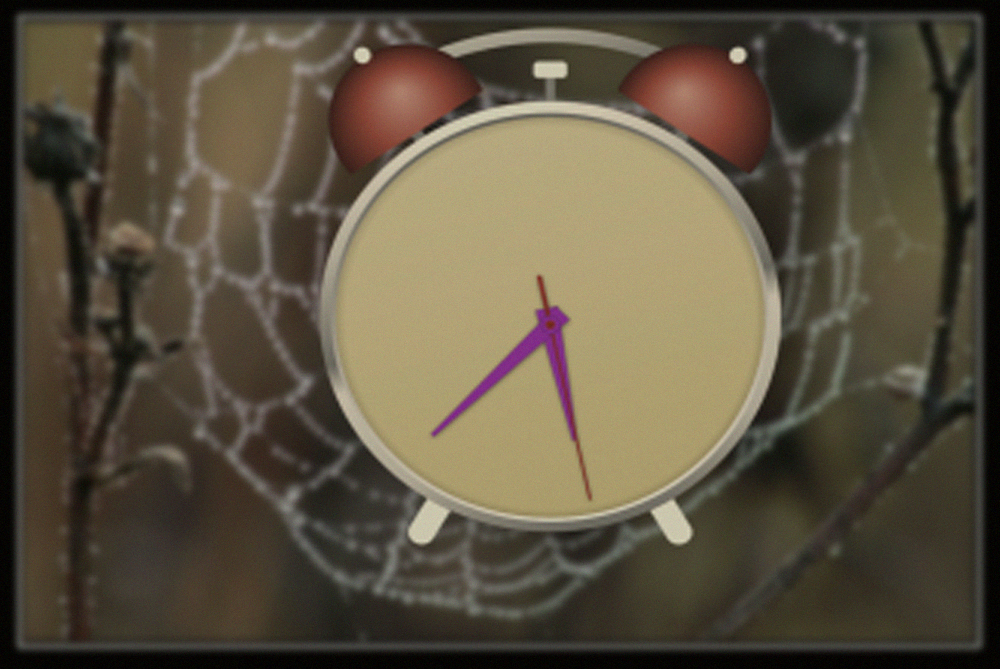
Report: 5:37:28
